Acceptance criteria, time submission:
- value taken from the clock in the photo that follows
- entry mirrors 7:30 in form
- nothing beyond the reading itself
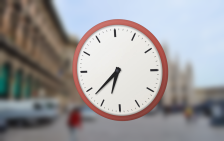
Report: 6:38
